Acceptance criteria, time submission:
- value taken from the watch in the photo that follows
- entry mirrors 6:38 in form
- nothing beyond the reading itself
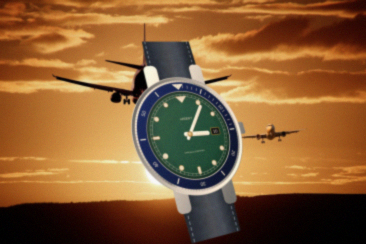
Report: 3:06
